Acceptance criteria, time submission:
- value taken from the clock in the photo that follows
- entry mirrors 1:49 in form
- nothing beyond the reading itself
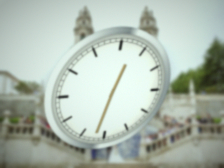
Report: 12:32
